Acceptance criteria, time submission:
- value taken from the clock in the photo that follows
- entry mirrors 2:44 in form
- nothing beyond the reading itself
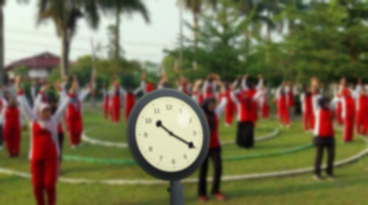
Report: 10:20
